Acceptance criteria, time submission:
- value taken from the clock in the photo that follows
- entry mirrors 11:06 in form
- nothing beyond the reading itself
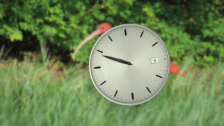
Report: 9:49
